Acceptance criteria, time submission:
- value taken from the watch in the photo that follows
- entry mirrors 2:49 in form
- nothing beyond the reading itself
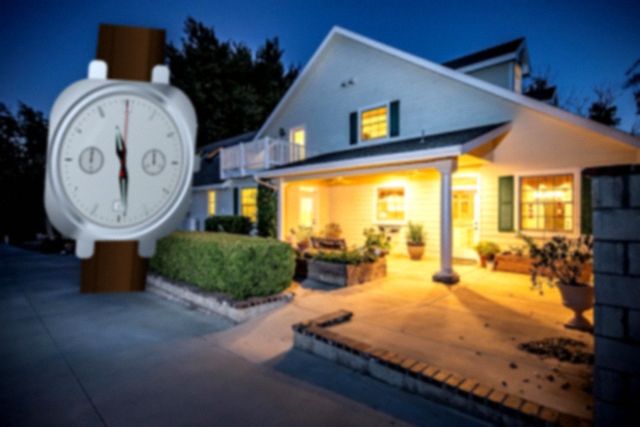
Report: 11:29
